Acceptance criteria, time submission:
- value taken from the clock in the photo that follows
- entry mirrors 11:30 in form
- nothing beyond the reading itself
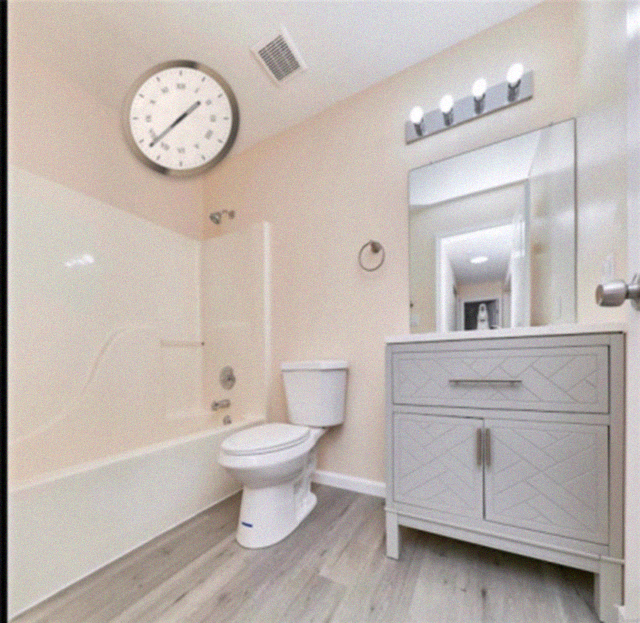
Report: 1:38
